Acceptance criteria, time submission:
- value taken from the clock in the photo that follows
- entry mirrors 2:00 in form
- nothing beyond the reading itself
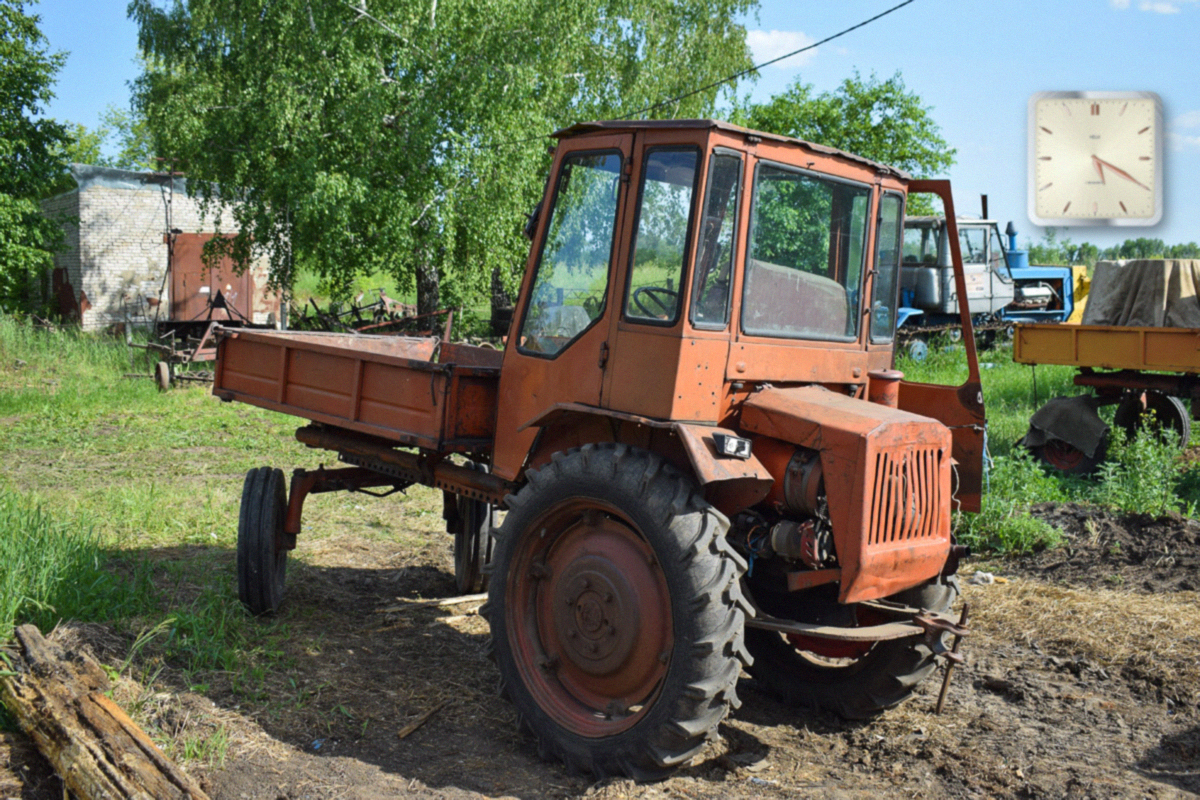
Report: 5:20
